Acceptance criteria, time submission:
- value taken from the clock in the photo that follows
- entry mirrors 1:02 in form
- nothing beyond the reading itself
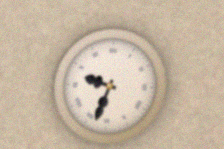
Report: 9:33
